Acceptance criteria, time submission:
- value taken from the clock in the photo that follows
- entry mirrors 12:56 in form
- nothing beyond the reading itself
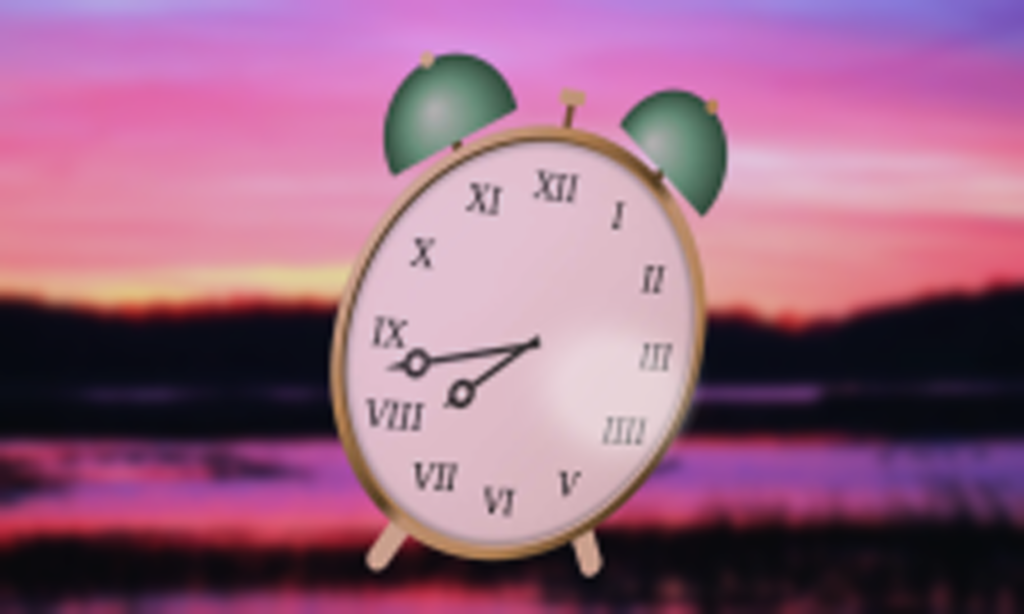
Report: 7:43
